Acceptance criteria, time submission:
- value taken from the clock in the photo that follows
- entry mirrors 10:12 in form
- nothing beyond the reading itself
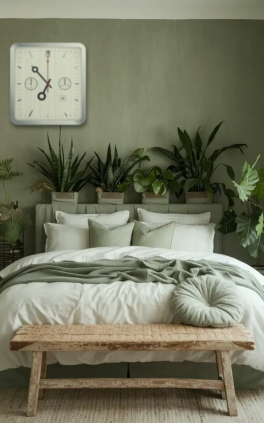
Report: 6:53
